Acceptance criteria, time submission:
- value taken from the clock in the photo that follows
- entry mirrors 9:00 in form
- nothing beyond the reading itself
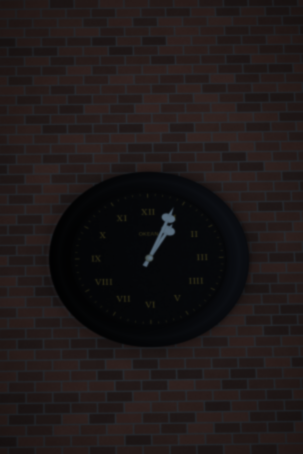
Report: 1:04
